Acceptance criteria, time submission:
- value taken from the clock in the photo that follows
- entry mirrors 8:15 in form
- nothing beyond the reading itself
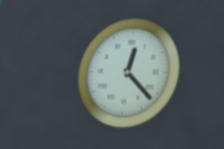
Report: 12:22
